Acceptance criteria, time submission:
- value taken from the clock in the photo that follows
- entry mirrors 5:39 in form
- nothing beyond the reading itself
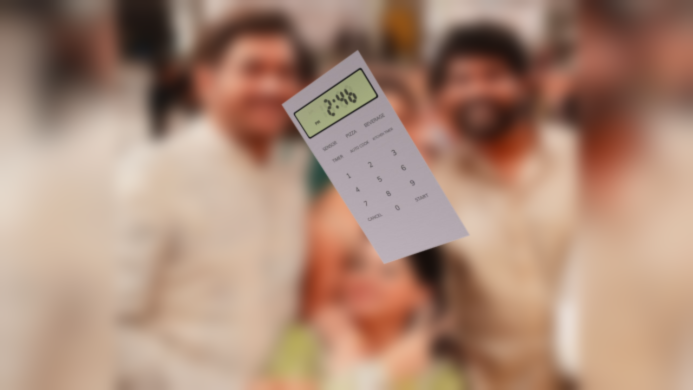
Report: 2:46
